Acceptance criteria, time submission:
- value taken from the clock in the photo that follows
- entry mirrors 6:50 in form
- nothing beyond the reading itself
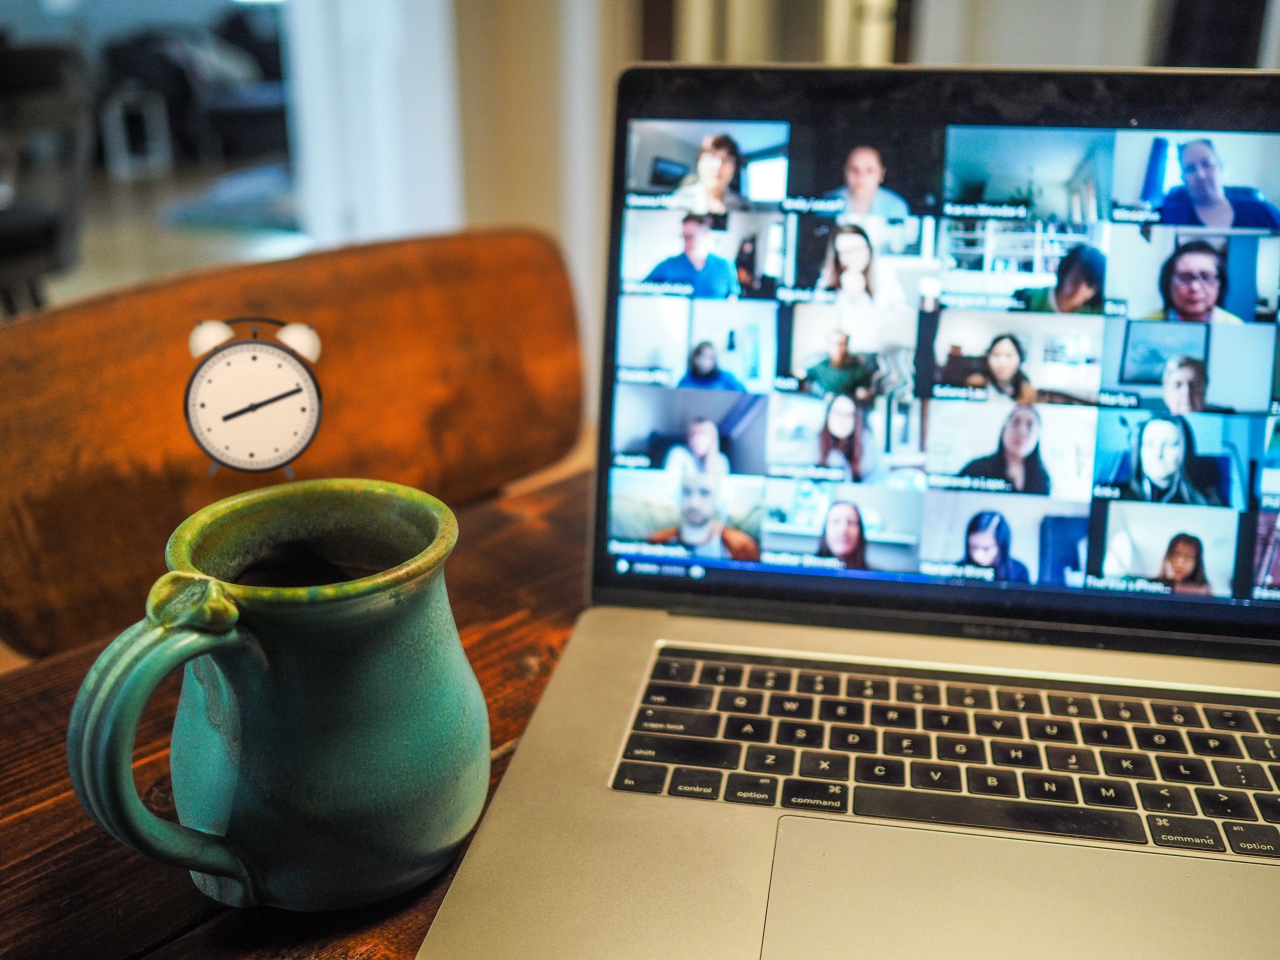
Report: 8:11
